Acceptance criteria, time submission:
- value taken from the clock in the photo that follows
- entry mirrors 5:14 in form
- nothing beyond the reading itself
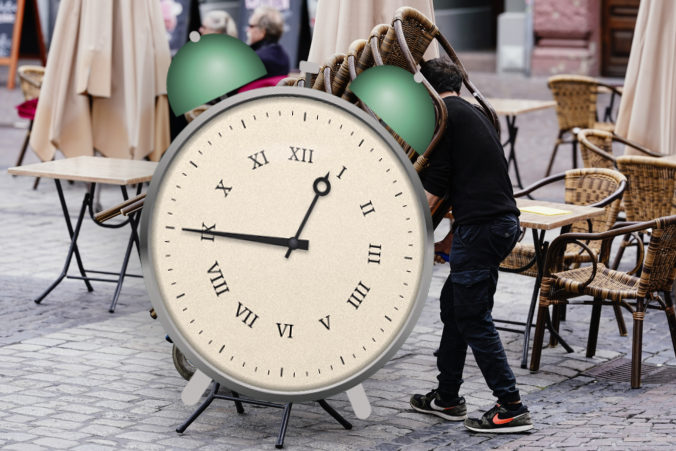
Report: 12:45
